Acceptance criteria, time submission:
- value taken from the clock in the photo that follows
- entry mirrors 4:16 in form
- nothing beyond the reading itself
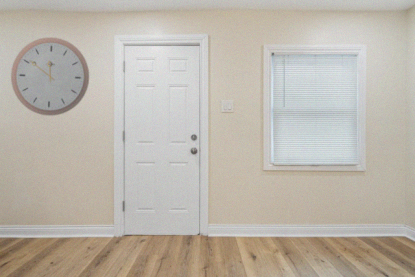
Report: 11:51
